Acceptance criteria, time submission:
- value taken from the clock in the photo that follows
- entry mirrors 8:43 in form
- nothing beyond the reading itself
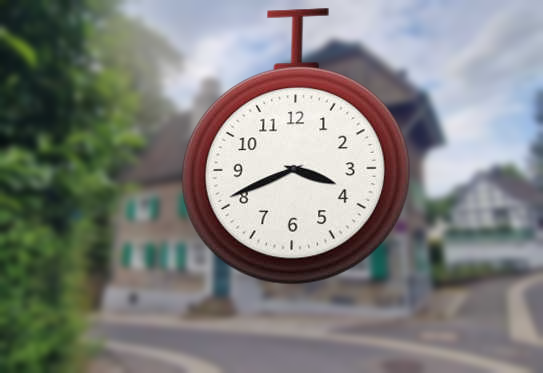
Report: 3:41
